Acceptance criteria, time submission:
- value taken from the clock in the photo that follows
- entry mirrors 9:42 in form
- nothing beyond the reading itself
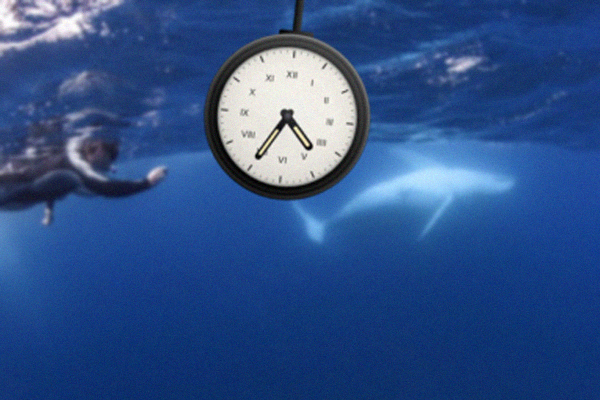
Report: 4:35
